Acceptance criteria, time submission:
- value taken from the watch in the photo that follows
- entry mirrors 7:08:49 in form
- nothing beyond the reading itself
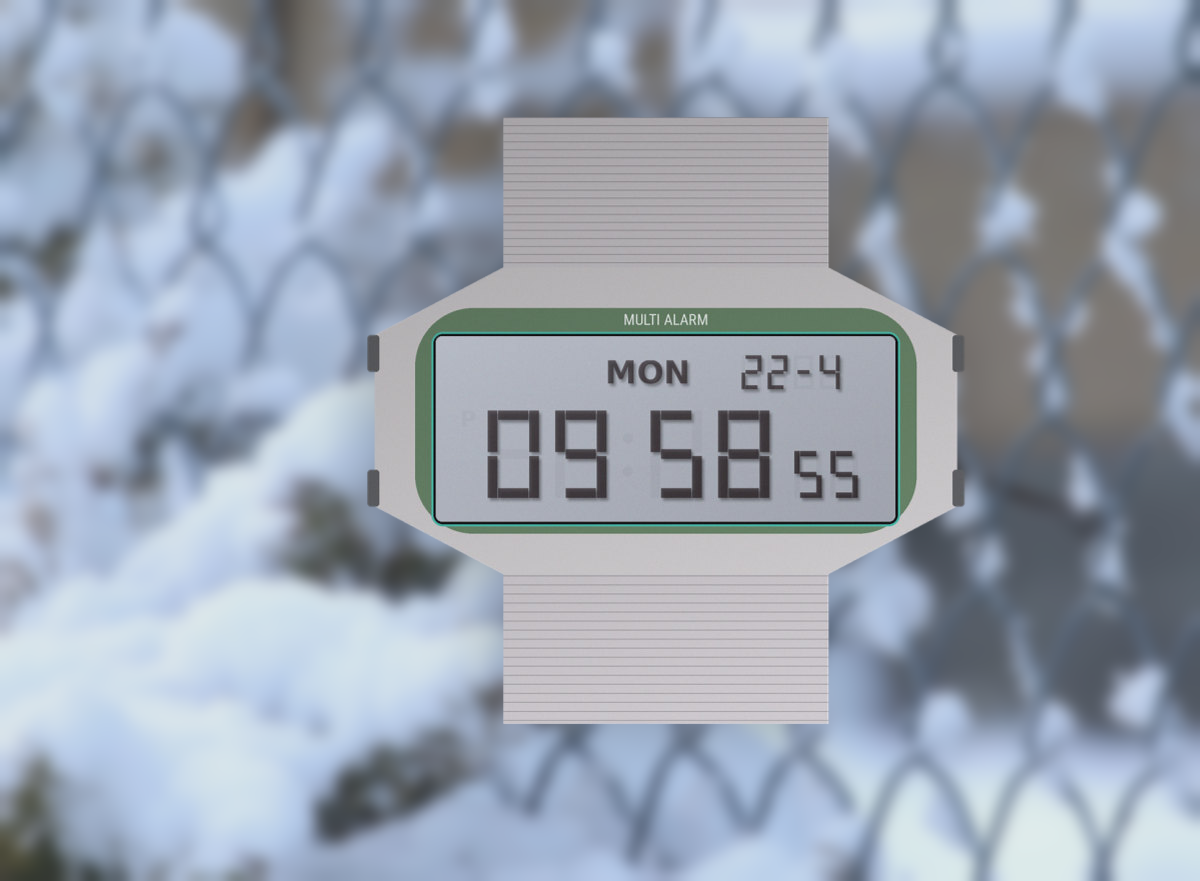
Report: 9:58:55
